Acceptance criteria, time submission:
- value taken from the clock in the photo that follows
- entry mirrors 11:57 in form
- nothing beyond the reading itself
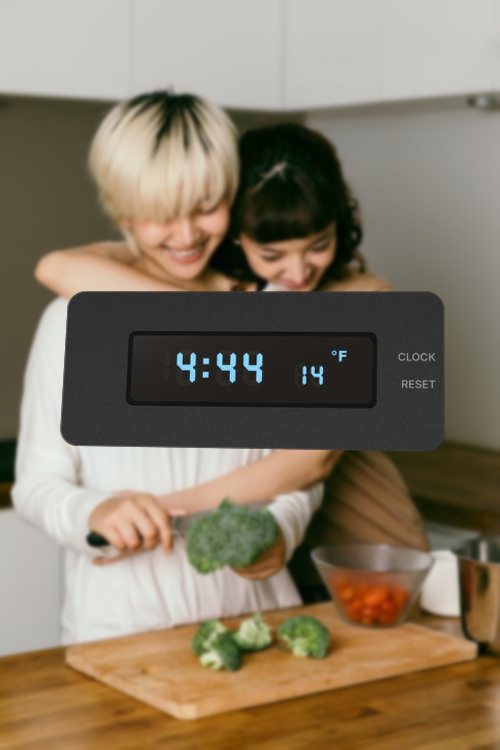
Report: 4:44
